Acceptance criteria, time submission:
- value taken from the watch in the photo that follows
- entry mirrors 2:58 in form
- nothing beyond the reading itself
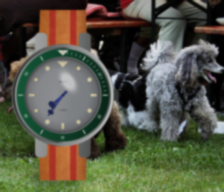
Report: 7:36
